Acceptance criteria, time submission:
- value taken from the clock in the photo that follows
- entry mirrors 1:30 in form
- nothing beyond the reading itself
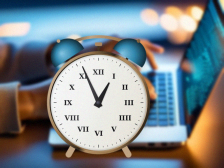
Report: 12:56
